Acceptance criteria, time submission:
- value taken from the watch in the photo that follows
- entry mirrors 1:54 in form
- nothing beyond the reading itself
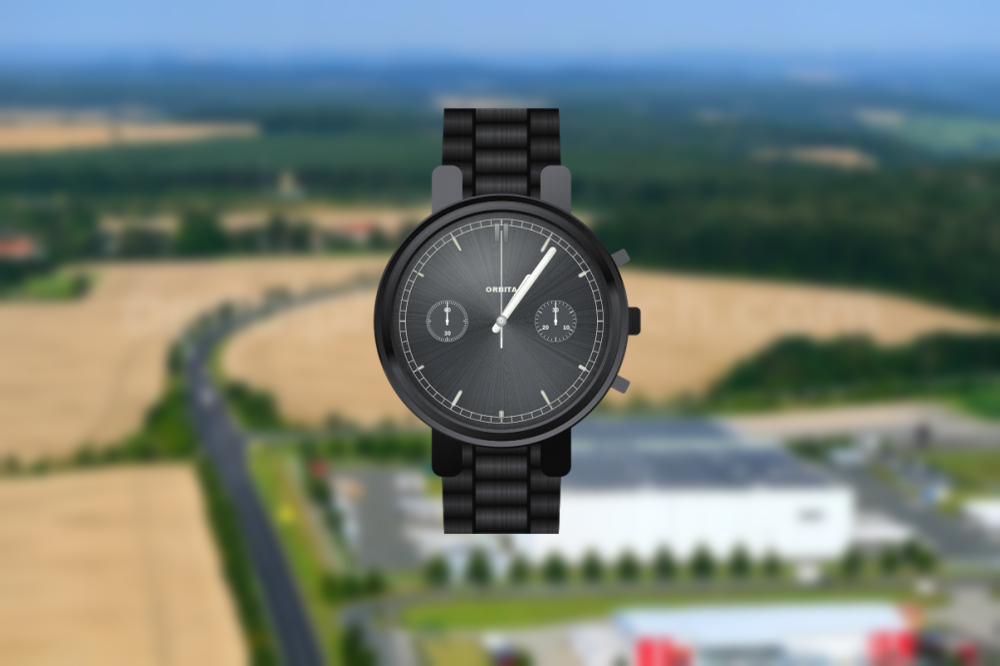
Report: 1:06
